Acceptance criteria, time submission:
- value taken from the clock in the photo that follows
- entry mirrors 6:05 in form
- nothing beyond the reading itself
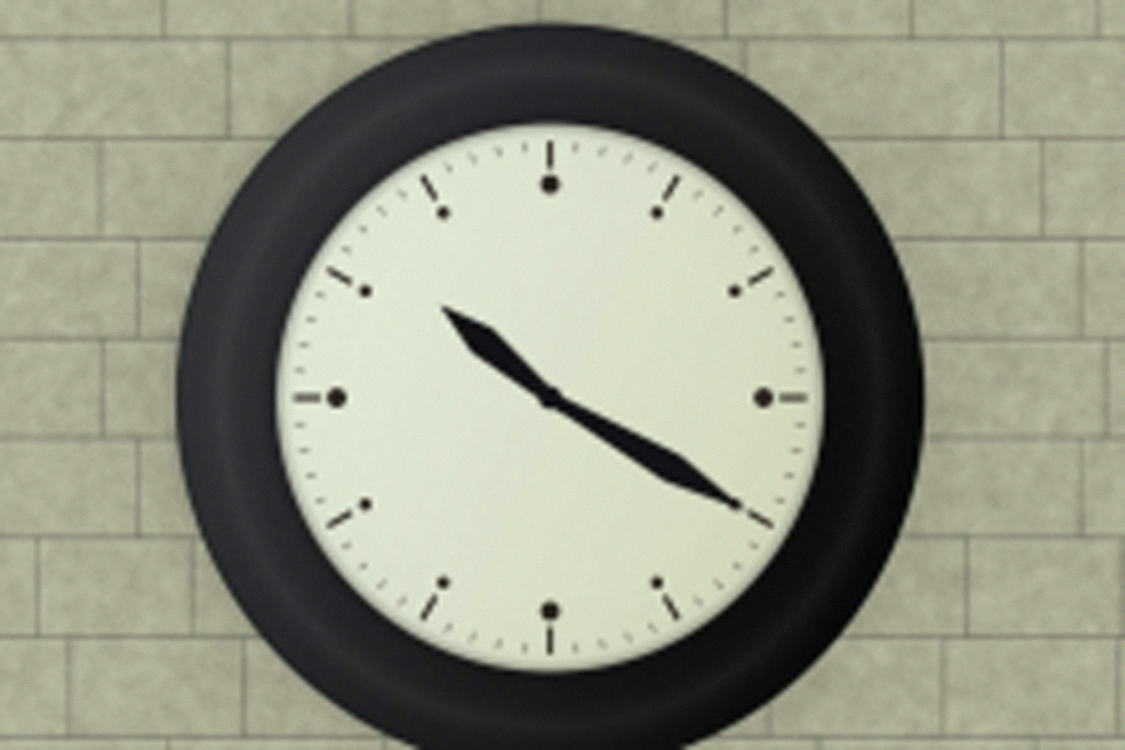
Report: 10:20
